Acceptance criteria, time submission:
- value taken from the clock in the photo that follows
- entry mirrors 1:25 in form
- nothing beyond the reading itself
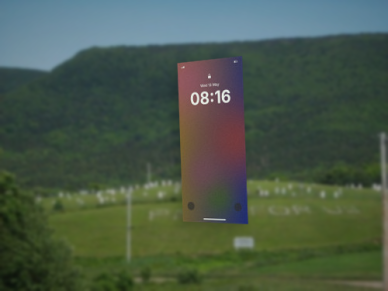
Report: 8:16
